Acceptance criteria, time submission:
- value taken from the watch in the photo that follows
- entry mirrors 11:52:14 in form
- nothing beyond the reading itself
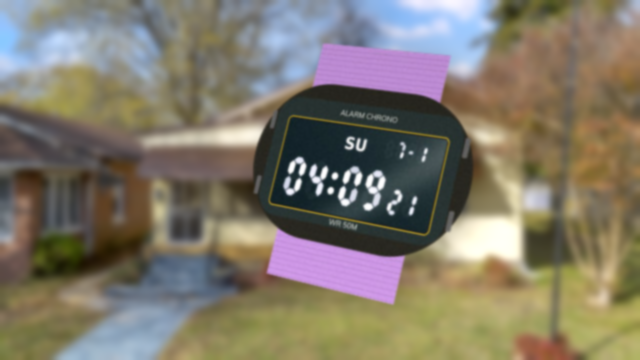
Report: 4:09:21
